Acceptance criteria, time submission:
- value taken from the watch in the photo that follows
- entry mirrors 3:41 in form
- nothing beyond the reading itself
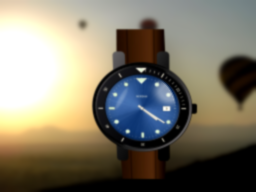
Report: 4:21
